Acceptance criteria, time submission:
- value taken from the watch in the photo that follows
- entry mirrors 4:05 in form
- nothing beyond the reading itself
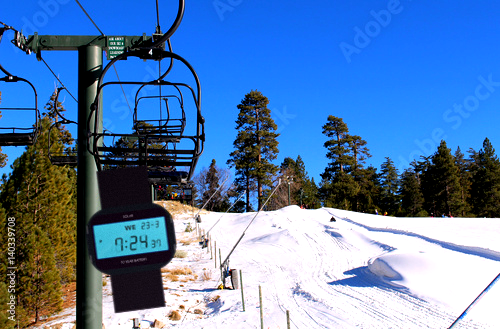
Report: 7:24
